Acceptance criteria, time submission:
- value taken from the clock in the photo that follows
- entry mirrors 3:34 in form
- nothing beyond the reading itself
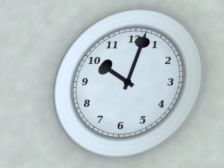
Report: 10:02
